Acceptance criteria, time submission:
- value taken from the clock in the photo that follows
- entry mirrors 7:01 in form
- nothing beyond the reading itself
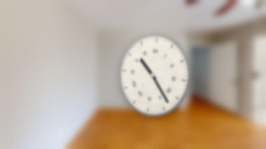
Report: 10:23
